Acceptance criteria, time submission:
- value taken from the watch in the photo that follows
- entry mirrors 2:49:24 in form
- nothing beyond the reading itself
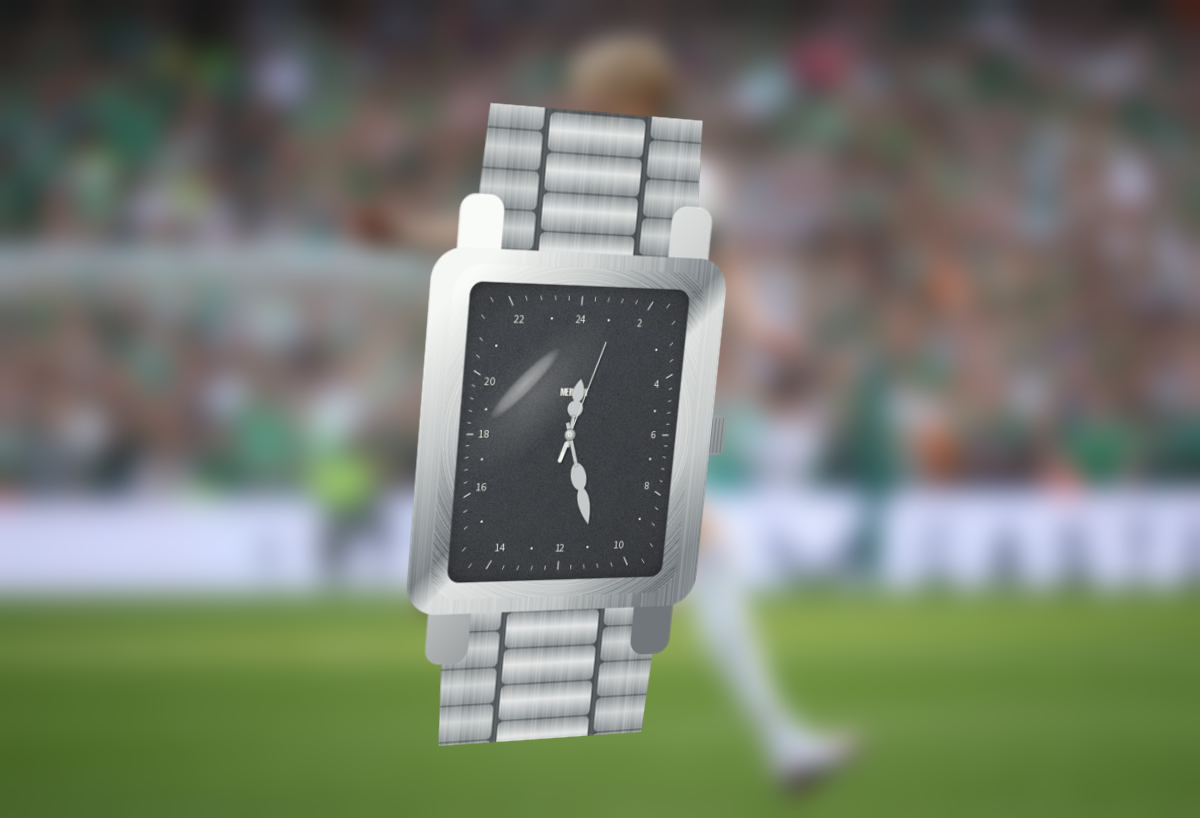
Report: 0:27:03
